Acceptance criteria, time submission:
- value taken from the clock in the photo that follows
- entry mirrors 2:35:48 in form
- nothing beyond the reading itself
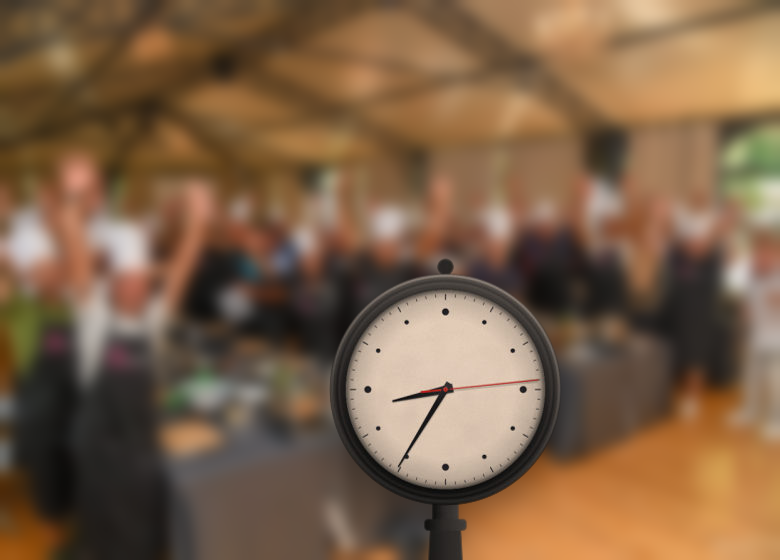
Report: 8:35:14
